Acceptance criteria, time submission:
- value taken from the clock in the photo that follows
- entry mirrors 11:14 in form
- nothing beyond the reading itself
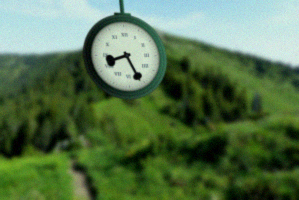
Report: 8:26
